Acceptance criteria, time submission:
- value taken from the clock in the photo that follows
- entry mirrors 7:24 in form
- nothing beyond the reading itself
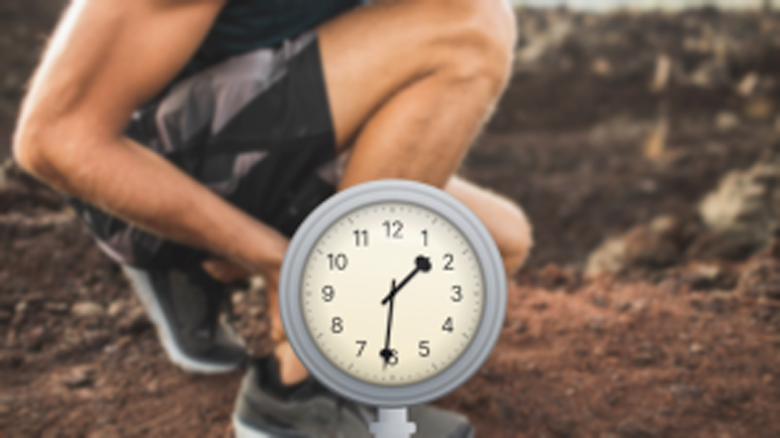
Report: 1:31
